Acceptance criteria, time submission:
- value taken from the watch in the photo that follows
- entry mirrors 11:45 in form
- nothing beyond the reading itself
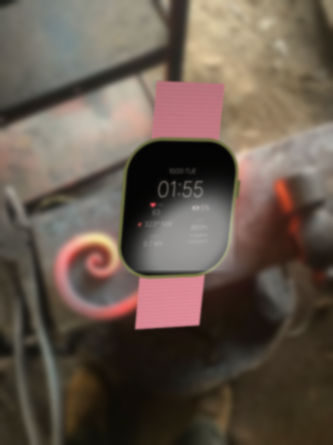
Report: 1:55
